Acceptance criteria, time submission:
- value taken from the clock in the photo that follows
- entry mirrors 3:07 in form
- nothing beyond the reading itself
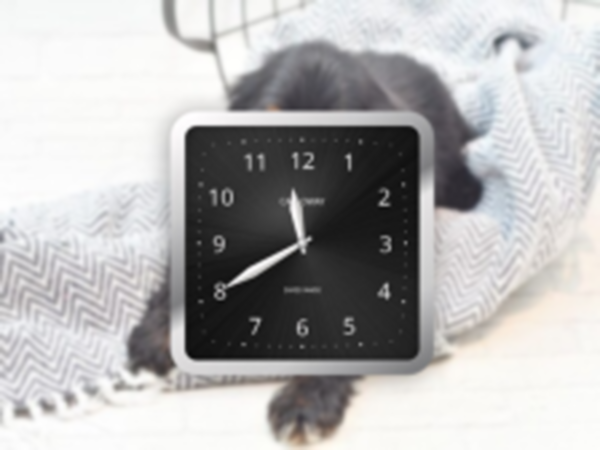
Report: 11:40
